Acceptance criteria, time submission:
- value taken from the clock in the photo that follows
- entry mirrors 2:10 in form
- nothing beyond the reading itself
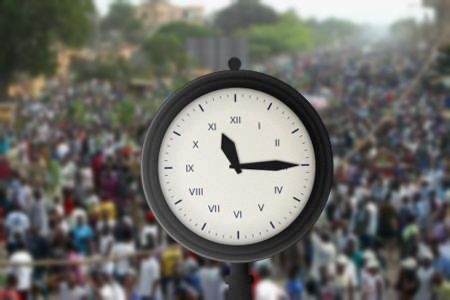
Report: 11:15
